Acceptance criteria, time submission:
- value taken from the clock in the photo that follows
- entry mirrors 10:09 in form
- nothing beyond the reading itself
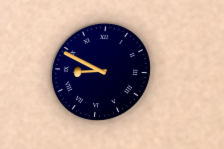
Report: 8:49
